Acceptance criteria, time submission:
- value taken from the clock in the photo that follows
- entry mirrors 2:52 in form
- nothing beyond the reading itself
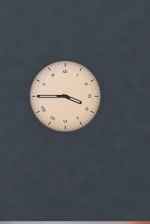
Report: 3:45
